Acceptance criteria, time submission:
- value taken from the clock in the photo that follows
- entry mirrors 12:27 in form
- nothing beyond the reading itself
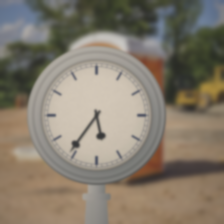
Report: 5:36
